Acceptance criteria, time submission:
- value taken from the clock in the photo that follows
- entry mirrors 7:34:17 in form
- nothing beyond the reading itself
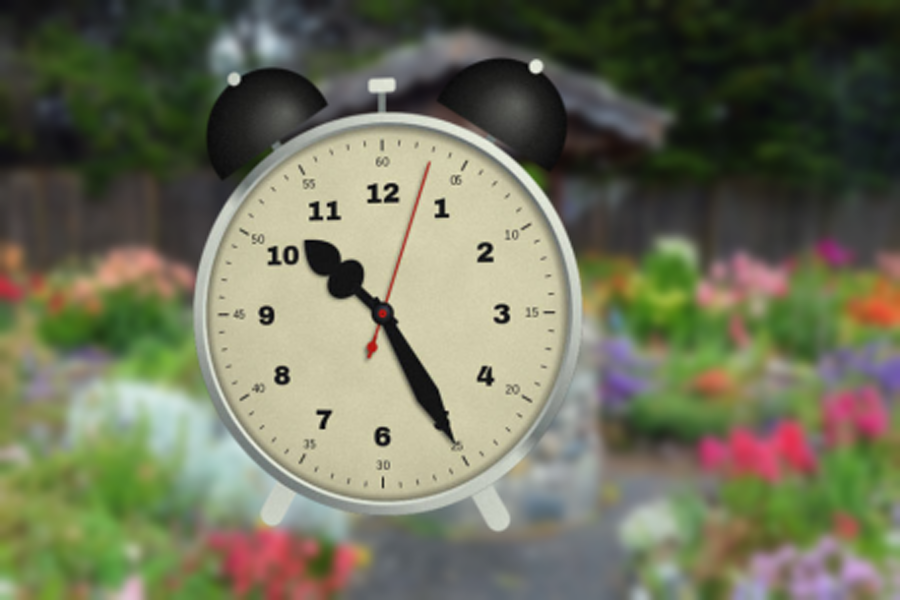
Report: 10:25:03
